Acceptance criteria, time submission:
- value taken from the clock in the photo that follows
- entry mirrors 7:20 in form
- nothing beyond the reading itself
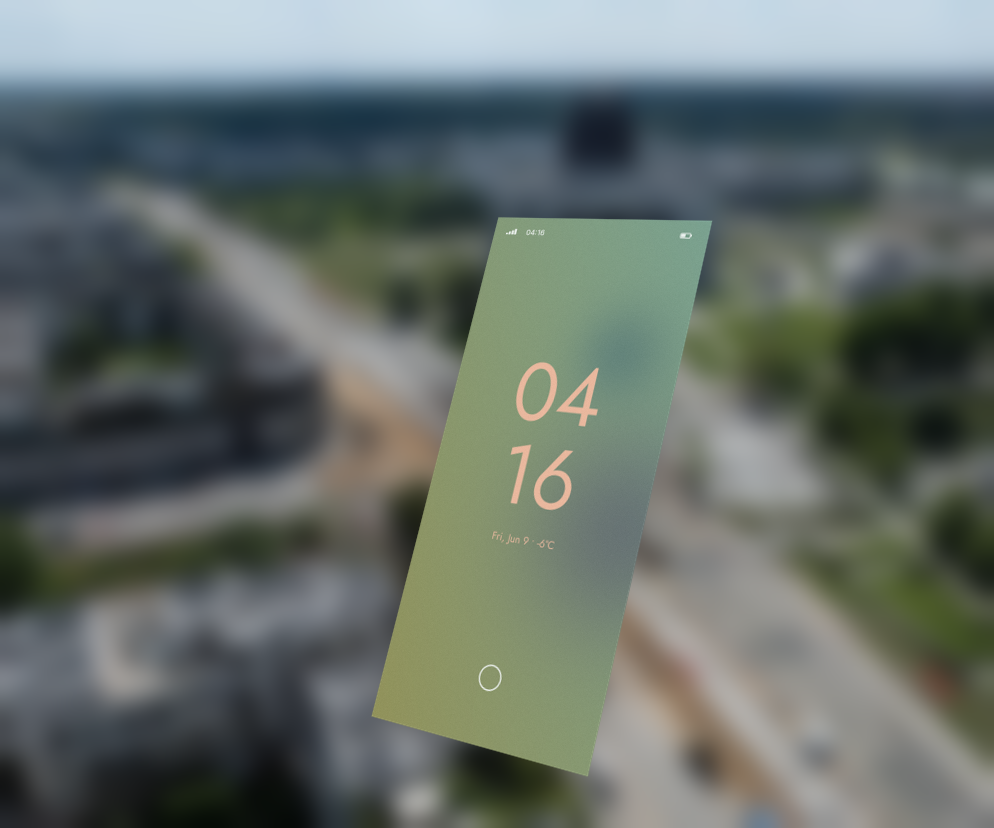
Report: 4:16
